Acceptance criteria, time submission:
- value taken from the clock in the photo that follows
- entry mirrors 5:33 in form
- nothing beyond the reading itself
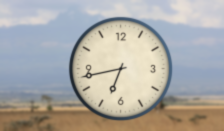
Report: 6:43
